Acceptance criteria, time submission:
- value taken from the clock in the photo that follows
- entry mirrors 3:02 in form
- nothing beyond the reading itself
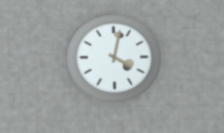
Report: 4:02
